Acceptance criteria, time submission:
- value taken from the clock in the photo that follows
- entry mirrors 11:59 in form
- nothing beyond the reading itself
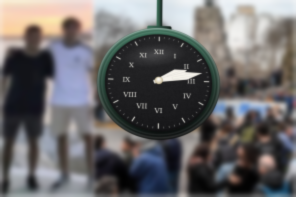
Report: 2:13
